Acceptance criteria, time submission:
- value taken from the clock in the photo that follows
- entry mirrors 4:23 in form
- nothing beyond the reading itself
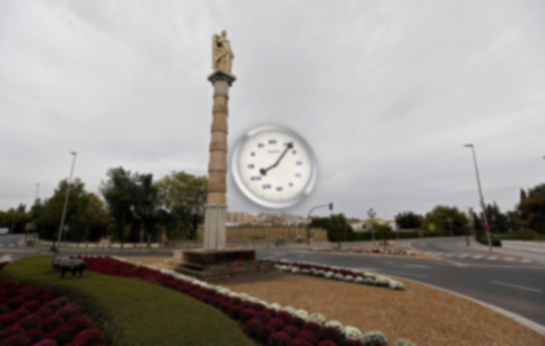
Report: 8:07
